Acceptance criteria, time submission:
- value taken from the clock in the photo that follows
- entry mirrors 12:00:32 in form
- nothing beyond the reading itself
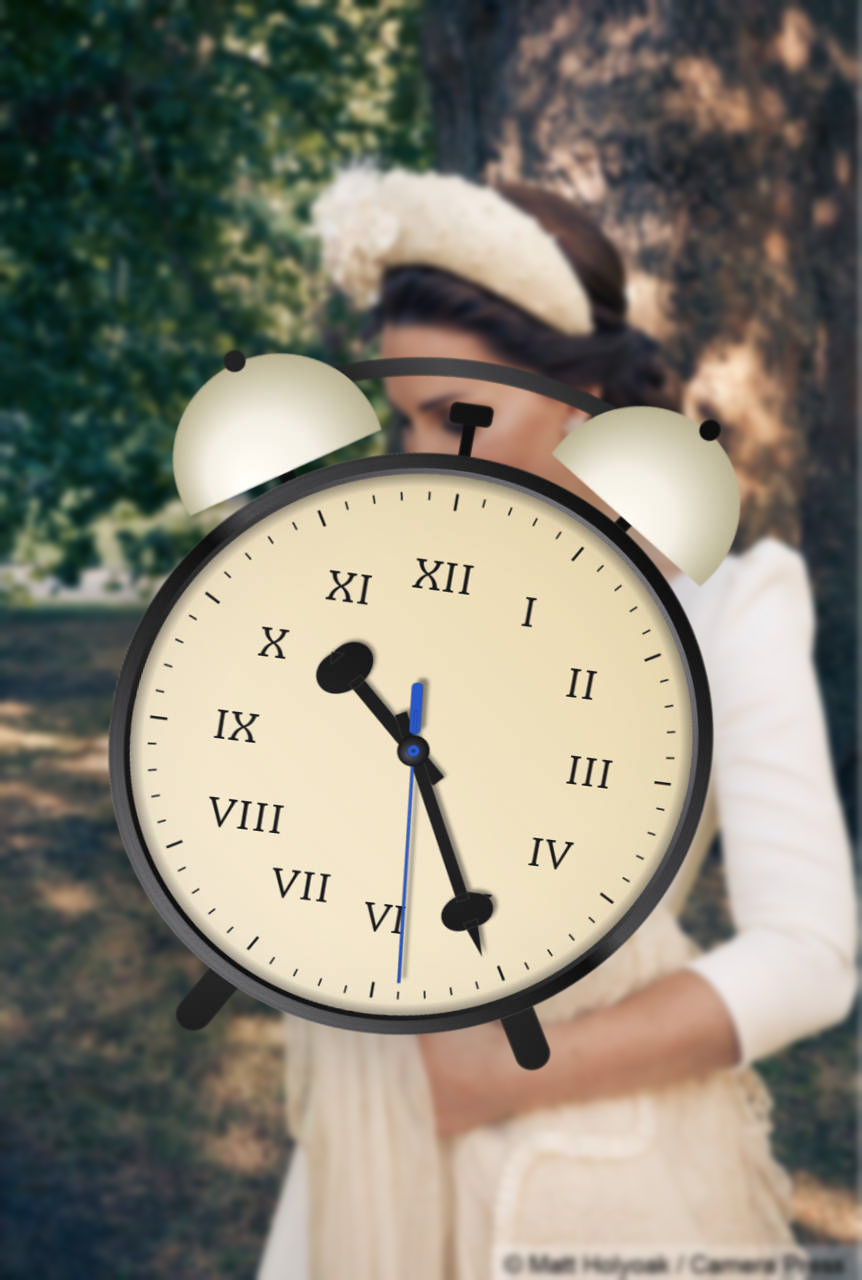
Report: 10:25:29
